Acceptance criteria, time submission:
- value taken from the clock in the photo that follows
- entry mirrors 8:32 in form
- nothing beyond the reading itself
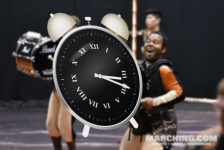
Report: 3:19
